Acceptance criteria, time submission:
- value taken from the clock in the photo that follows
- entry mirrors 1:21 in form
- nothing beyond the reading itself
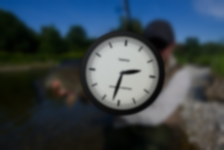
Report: 2:32
